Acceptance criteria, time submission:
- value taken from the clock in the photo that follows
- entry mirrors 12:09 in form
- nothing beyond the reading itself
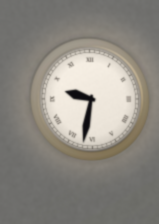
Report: 9:32
